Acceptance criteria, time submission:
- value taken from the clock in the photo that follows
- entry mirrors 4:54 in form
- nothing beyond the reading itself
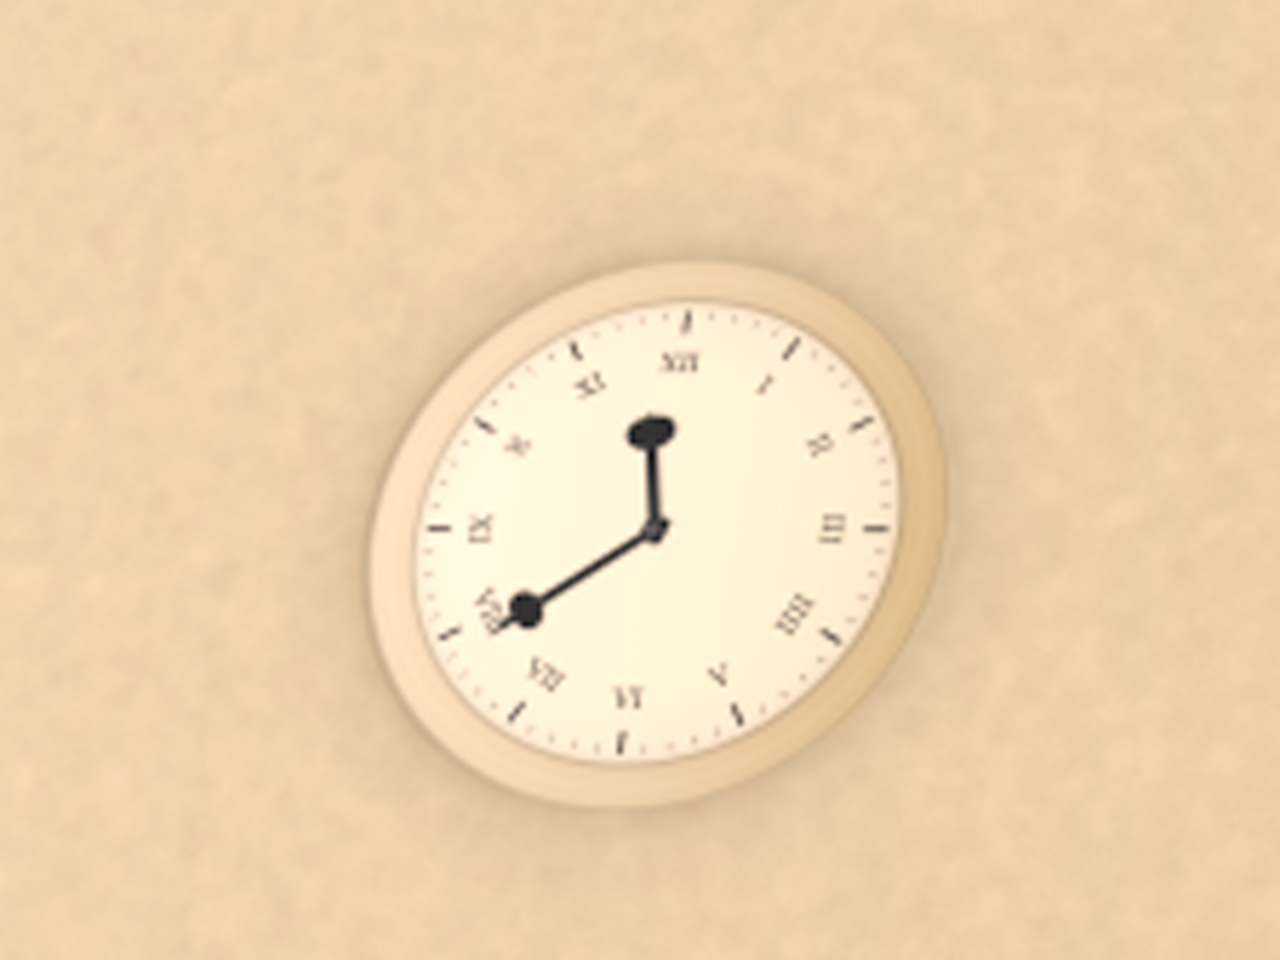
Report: 11:39
